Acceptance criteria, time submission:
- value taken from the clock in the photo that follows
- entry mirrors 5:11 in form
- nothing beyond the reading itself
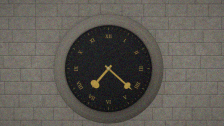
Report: 7:22
